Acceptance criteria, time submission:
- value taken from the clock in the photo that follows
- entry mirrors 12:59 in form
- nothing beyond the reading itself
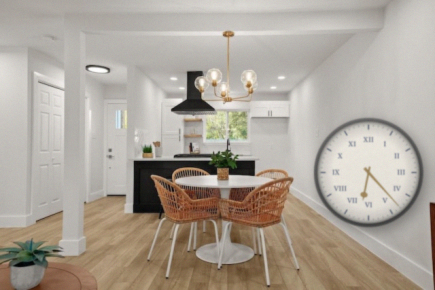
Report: 6:23
